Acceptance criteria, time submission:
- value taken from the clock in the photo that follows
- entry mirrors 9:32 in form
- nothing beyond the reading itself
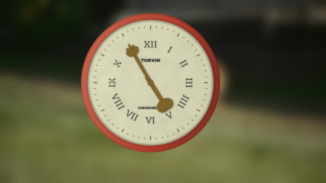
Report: 4:55
